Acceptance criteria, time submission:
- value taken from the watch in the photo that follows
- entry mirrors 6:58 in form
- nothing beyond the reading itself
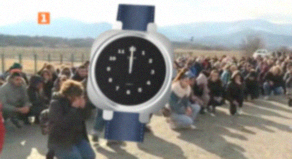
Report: 12:00
